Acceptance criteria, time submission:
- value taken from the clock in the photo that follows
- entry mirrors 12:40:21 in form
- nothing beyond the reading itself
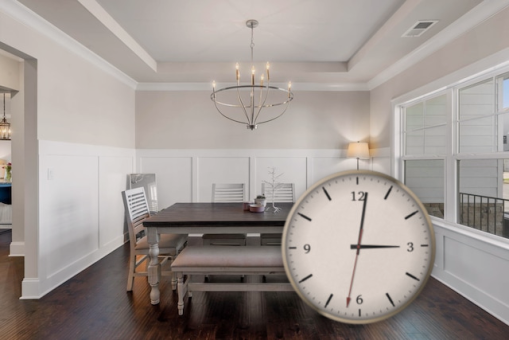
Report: 3:01:32
